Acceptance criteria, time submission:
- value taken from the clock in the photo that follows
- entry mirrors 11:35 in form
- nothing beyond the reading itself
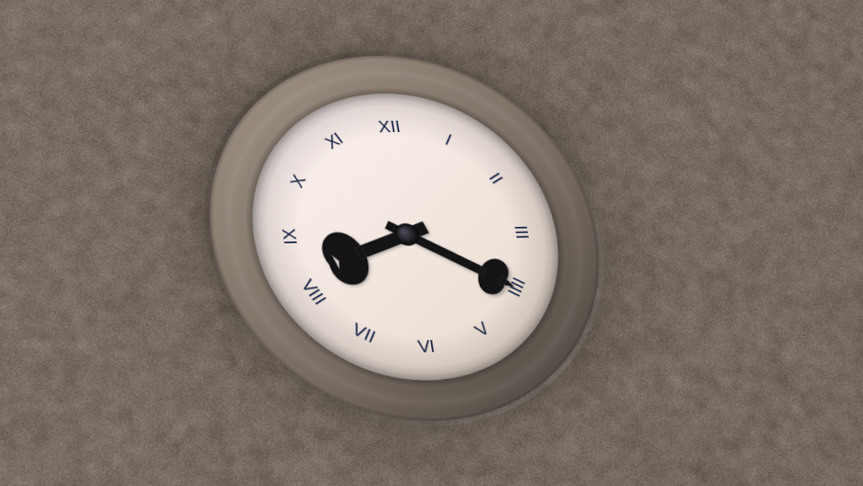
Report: 8:20
